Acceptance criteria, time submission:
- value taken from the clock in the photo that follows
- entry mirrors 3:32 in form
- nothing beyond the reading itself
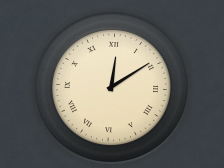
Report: 12:09
